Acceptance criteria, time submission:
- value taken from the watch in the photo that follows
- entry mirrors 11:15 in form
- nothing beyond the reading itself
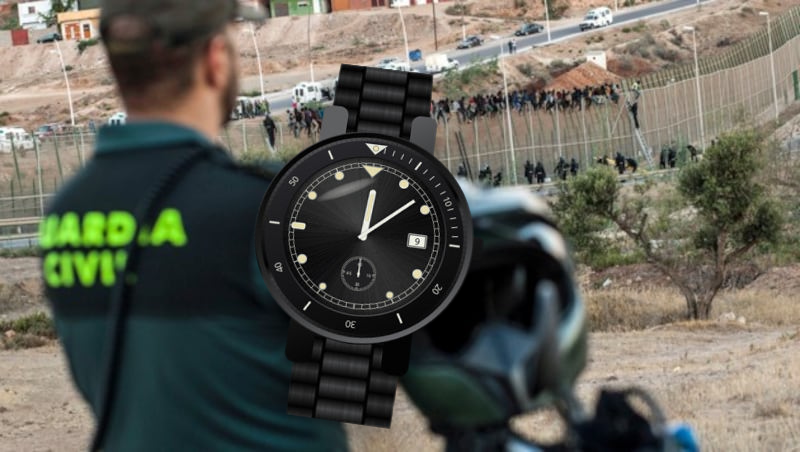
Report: 12:08
